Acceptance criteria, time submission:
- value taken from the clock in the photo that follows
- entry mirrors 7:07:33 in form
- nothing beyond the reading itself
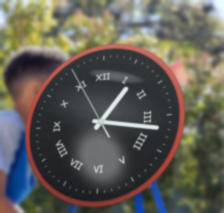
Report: 1:16:55
